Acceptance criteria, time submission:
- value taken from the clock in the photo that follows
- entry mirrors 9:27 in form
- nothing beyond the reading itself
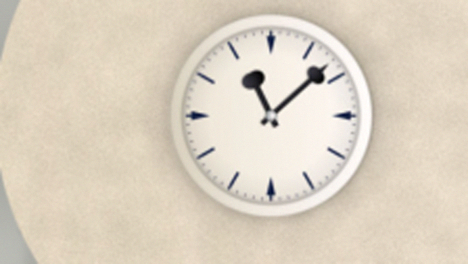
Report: 11:08
